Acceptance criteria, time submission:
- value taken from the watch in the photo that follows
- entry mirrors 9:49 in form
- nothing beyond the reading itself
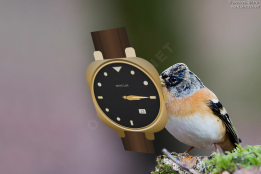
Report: 3:15
